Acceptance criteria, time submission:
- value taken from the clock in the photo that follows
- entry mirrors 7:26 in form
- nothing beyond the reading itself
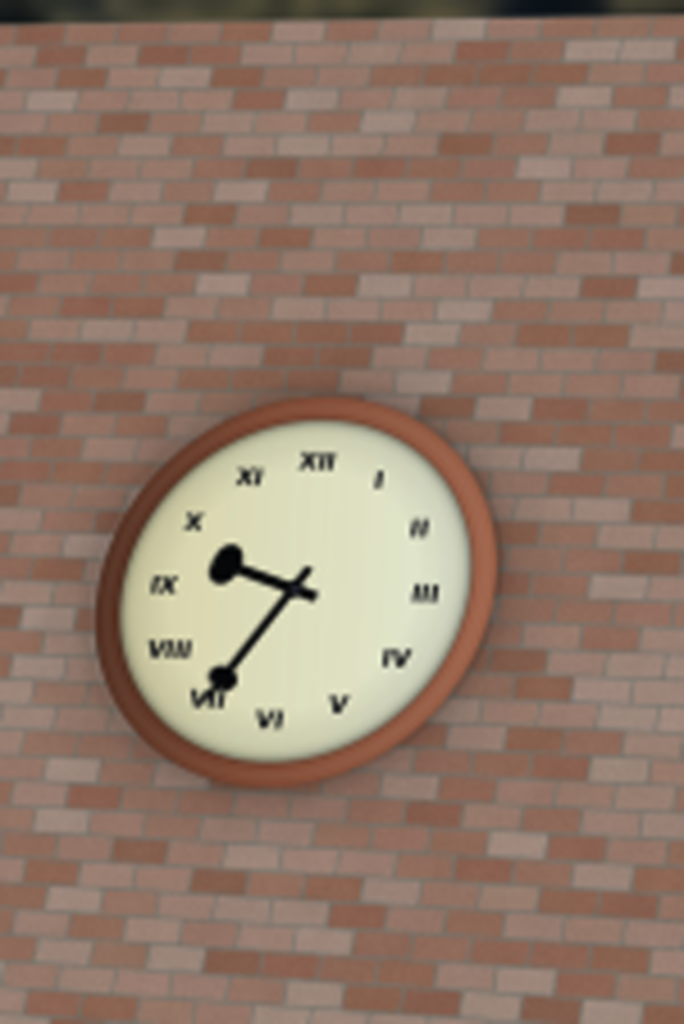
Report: 9:35
